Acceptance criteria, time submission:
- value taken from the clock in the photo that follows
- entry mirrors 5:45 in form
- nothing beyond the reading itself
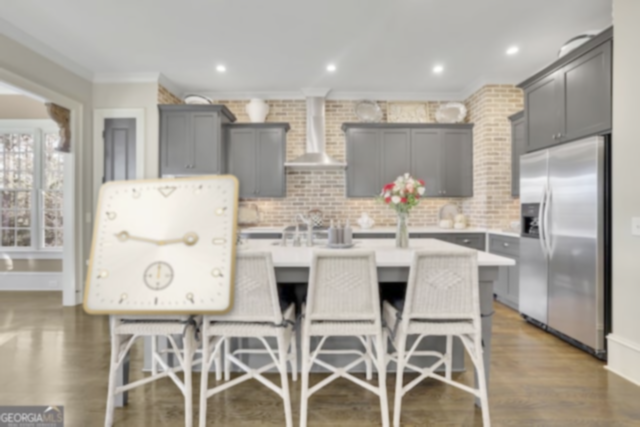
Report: 2:47
